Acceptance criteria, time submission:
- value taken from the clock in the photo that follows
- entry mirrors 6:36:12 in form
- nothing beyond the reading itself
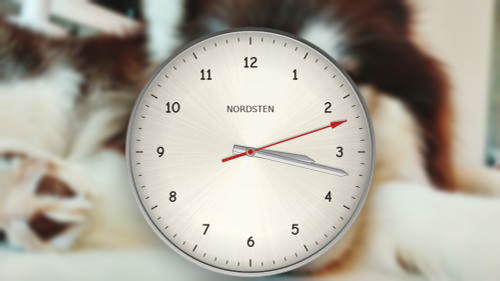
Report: 3:17:12
